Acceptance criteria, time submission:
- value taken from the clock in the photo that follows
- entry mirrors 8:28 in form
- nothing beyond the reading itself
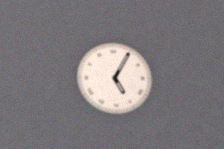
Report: 5:05
